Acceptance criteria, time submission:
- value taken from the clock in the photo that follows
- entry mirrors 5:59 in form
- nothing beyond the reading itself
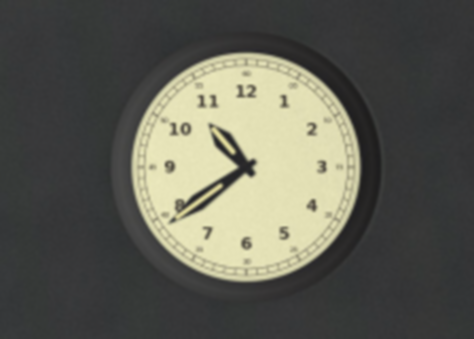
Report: 10:39
